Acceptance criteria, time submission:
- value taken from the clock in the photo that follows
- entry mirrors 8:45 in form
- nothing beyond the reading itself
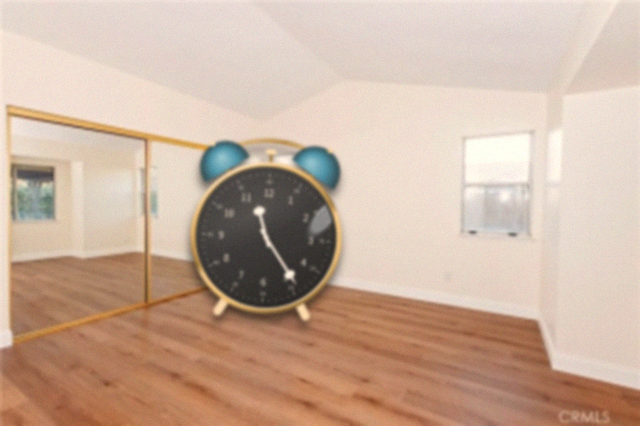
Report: 11:24
